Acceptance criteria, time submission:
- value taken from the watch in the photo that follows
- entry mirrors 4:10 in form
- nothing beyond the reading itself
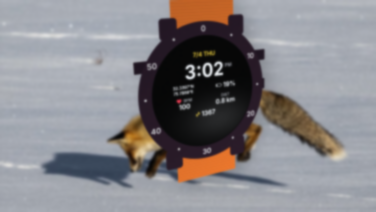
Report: 3:02
